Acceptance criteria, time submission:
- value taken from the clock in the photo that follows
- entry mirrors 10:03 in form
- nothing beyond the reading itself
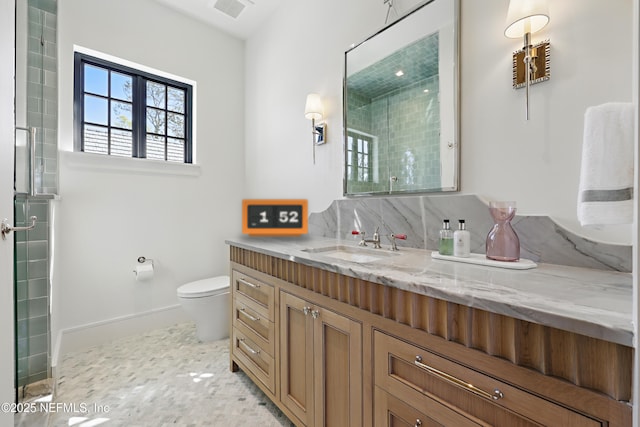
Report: 1:52
